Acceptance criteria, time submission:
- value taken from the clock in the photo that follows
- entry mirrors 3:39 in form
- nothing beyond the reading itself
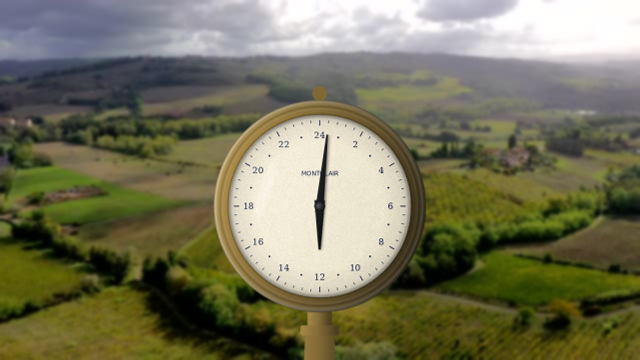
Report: 12:01
